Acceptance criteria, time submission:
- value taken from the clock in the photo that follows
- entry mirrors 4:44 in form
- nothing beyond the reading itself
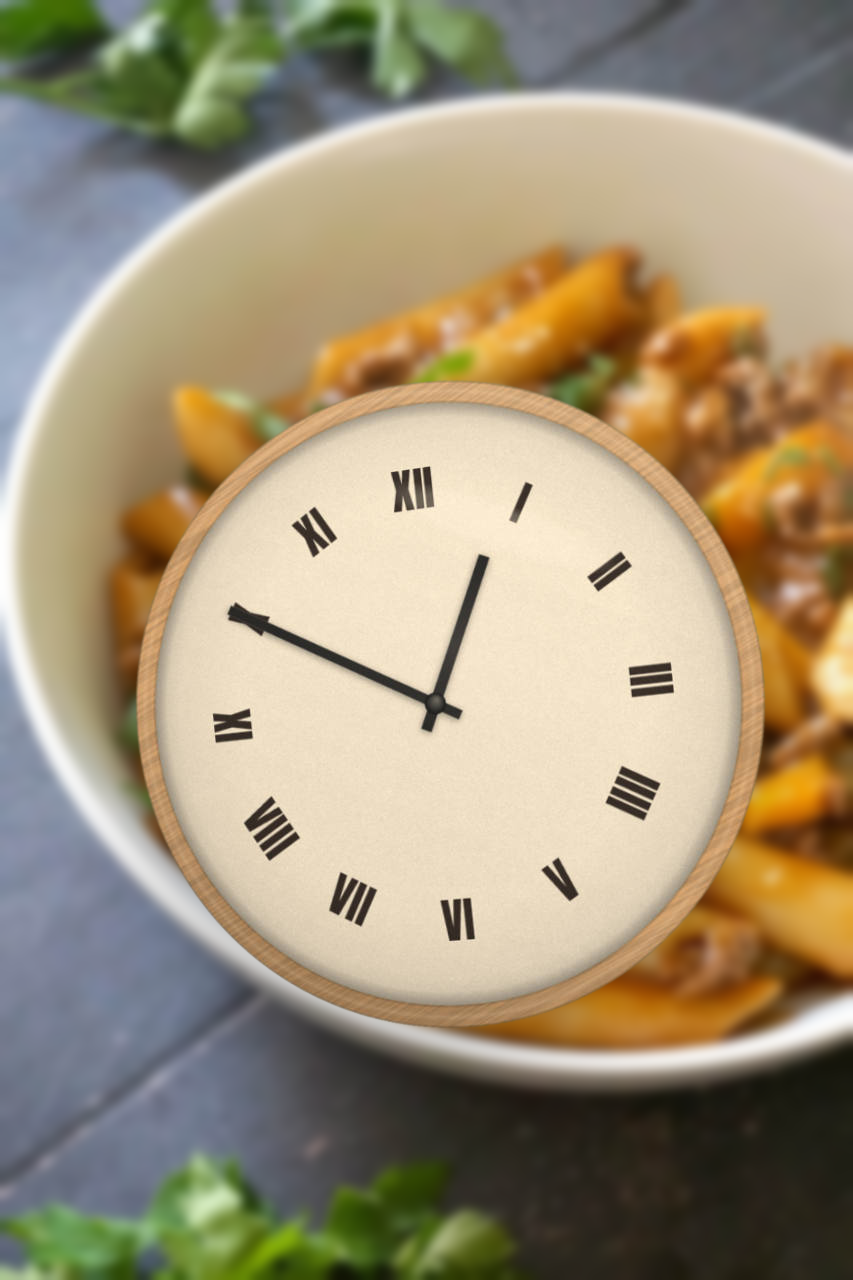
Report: 12:50
